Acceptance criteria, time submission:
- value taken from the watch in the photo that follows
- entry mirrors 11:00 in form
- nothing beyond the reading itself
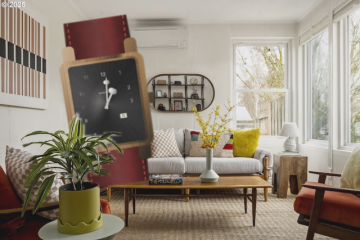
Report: 1:01
